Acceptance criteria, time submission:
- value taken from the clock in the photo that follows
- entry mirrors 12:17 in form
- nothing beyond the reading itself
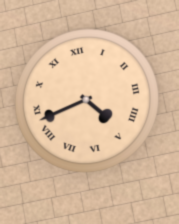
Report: 4:43
